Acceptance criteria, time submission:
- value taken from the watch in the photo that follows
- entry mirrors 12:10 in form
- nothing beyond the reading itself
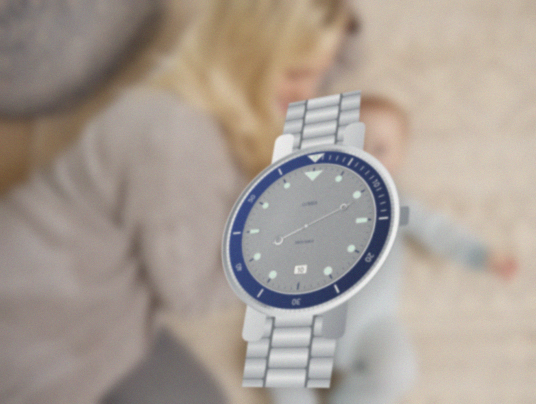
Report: 8:11
